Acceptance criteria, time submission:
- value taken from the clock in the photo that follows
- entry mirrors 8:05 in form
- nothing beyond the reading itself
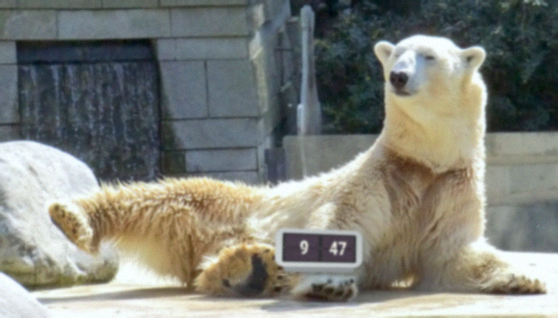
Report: 9:47
